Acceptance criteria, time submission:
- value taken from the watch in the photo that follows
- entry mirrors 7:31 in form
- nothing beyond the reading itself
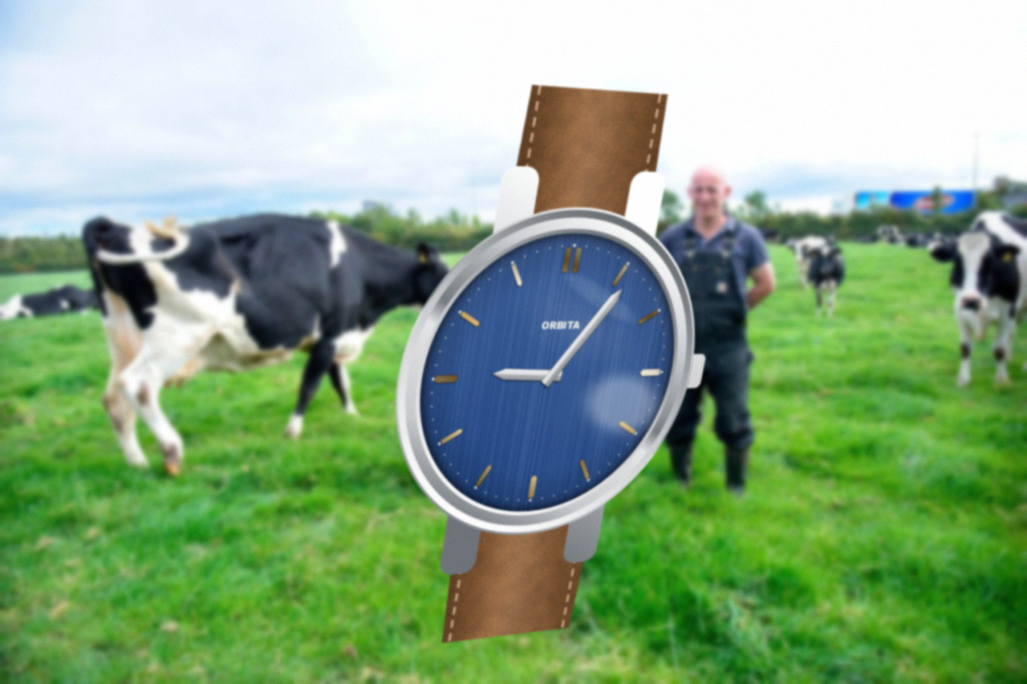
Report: 9:06
